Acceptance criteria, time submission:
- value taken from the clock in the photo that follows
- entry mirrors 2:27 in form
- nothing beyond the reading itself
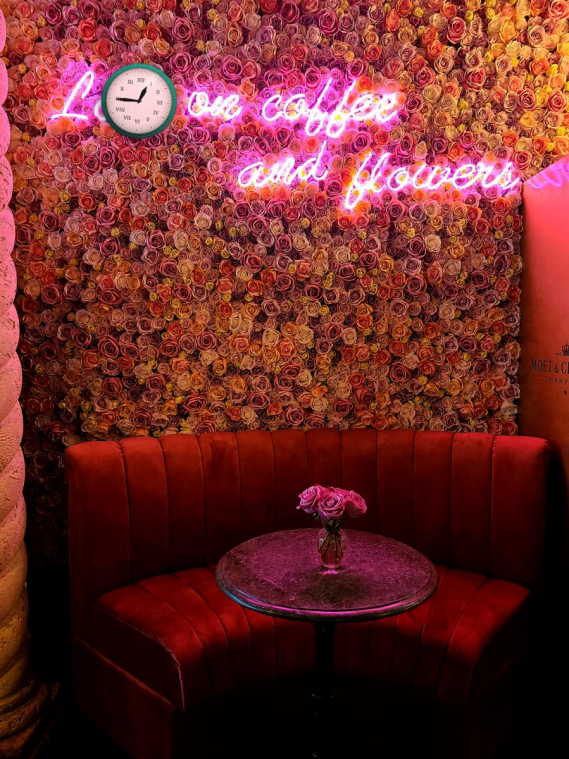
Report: 12:45
